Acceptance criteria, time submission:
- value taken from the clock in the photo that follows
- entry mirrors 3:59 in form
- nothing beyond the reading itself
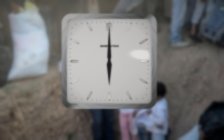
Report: 6:00
